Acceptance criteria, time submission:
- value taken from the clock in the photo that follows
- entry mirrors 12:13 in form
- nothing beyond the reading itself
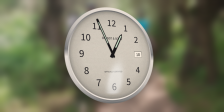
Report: 12:56
